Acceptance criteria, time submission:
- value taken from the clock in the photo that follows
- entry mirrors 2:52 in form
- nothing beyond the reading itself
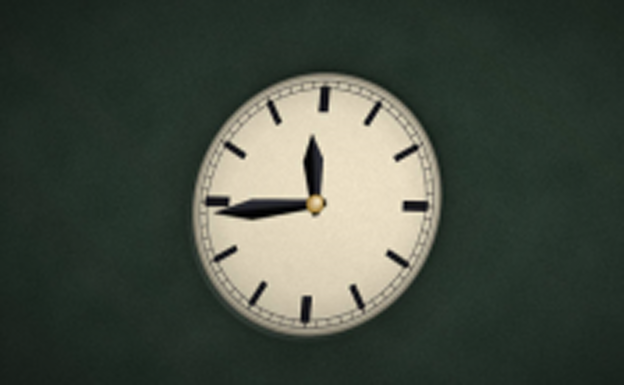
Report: 11:44
